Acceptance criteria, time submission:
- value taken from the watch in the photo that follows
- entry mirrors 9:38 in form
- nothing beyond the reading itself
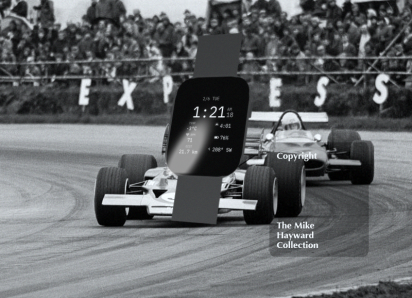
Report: 1:21
